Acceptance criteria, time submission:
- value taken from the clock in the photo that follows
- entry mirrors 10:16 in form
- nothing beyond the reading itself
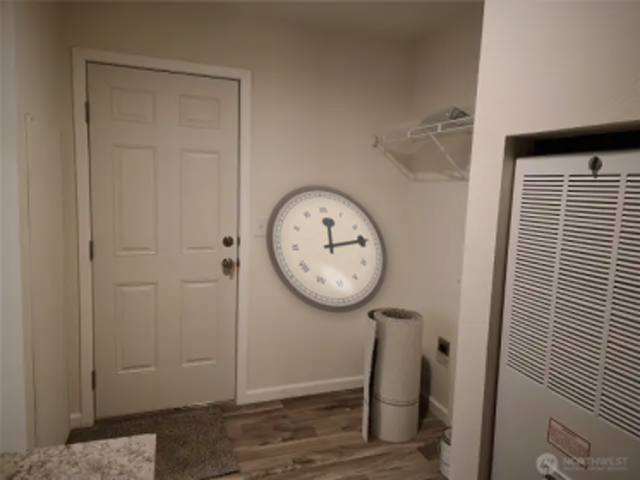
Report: 12:14
